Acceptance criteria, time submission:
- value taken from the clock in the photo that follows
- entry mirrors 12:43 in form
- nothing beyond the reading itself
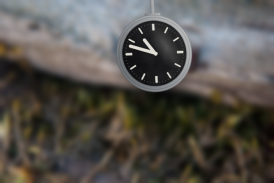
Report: 10:48
